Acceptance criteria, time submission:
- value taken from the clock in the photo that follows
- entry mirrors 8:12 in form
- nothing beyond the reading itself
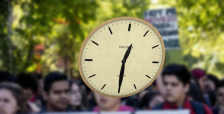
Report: 12:30
